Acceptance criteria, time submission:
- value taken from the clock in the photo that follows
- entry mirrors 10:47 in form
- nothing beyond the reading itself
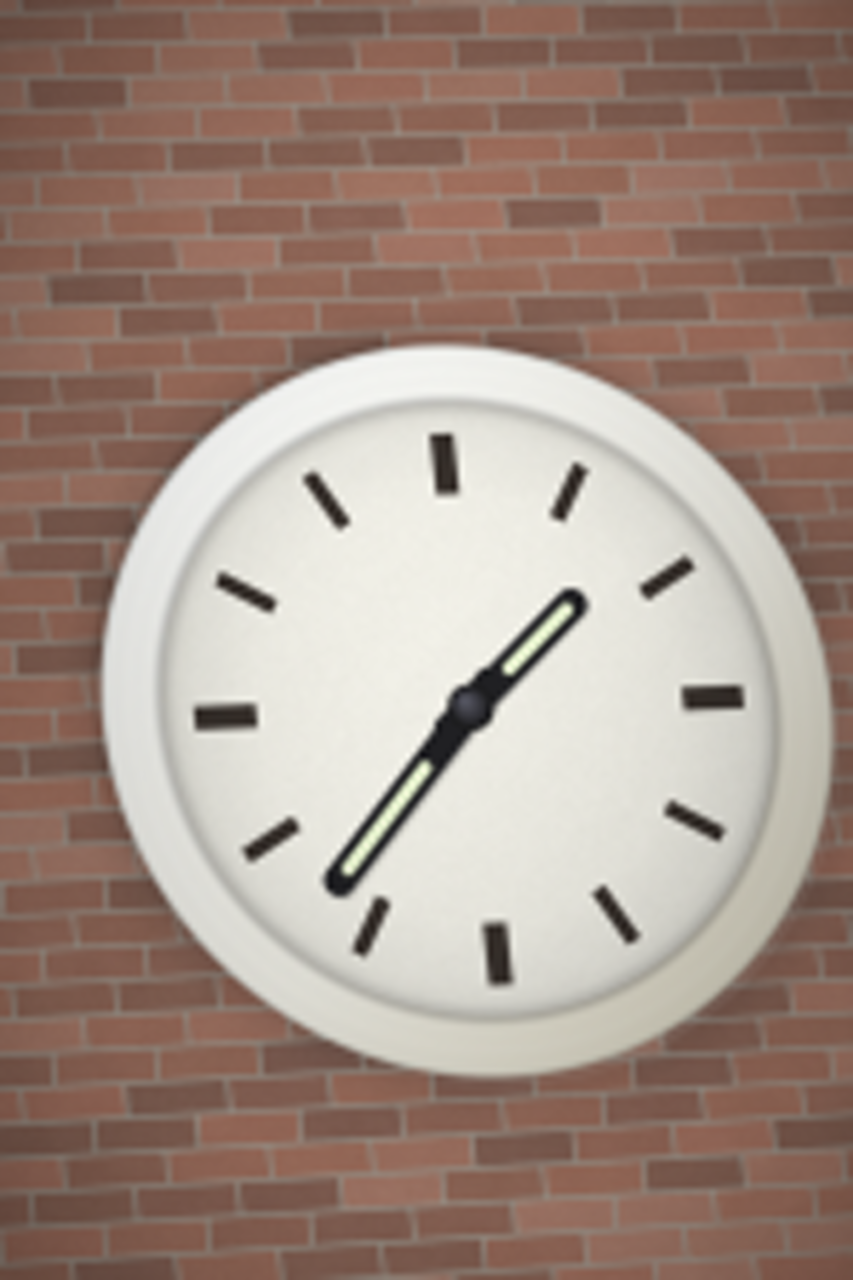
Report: 1:37
